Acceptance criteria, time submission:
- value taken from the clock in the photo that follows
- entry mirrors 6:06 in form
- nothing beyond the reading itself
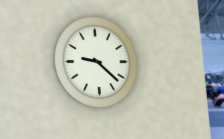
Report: 9:22
